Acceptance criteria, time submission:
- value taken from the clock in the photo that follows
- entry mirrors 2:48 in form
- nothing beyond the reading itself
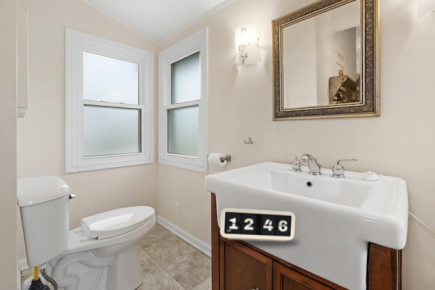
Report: 12:46
